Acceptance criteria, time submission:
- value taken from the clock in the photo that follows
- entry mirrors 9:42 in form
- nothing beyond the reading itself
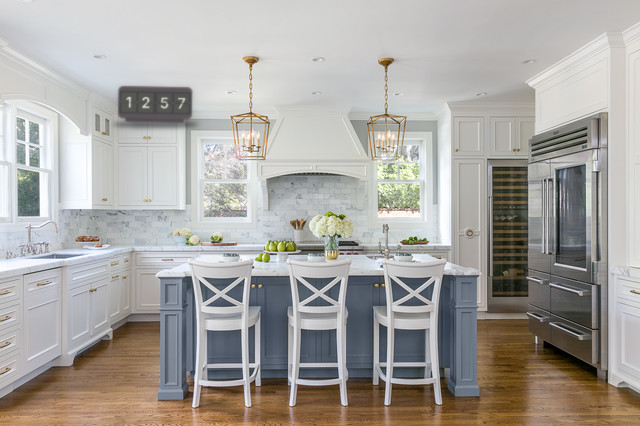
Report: 12:57
